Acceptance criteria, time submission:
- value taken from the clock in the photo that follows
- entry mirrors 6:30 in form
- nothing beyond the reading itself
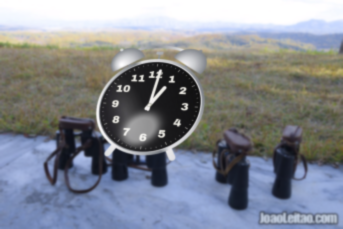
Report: 1:01
